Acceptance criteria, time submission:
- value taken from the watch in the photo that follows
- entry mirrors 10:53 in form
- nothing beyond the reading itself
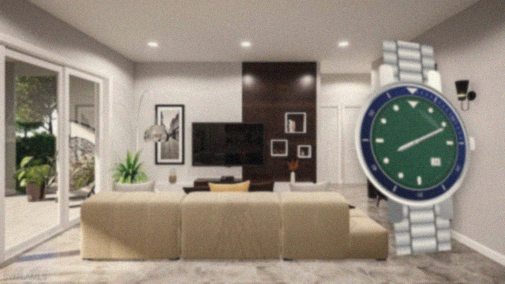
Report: 8:11
